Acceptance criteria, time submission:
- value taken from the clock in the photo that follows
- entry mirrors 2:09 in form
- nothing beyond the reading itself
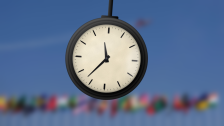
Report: 11:37
